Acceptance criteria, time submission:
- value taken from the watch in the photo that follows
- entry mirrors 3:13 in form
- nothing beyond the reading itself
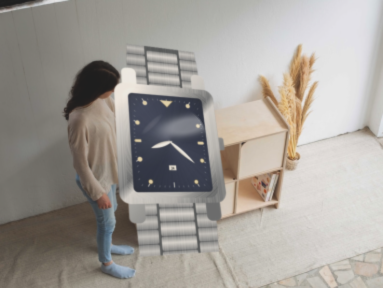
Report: 8:22
